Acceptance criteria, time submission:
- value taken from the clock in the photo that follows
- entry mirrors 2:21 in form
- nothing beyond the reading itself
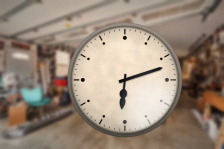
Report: 6:12
